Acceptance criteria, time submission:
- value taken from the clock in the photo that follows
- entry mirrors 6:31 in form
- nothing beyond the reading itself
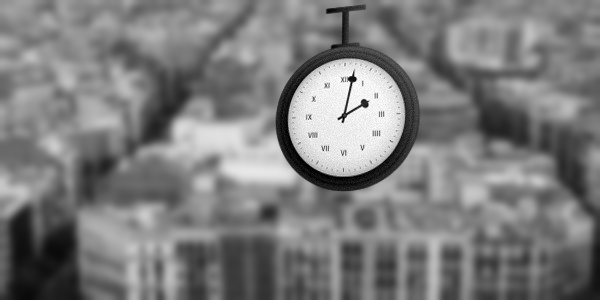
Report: 2:02
